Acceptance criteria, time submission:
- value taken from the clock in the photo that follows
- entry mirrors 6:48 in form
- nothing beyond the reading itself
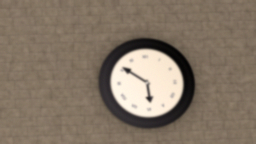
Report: 5:51
